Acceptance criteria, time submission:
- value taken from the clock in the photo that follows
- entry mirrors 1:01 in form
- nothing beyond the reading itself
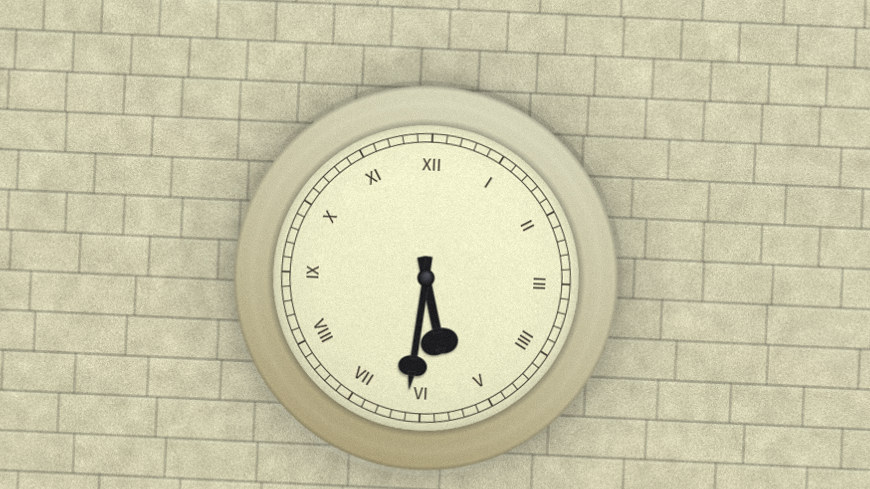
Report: 5:31
